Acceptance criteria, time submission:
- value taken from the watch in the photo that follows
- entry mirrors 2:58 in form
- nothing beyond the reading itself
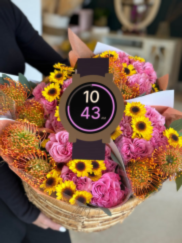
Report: 10:43
